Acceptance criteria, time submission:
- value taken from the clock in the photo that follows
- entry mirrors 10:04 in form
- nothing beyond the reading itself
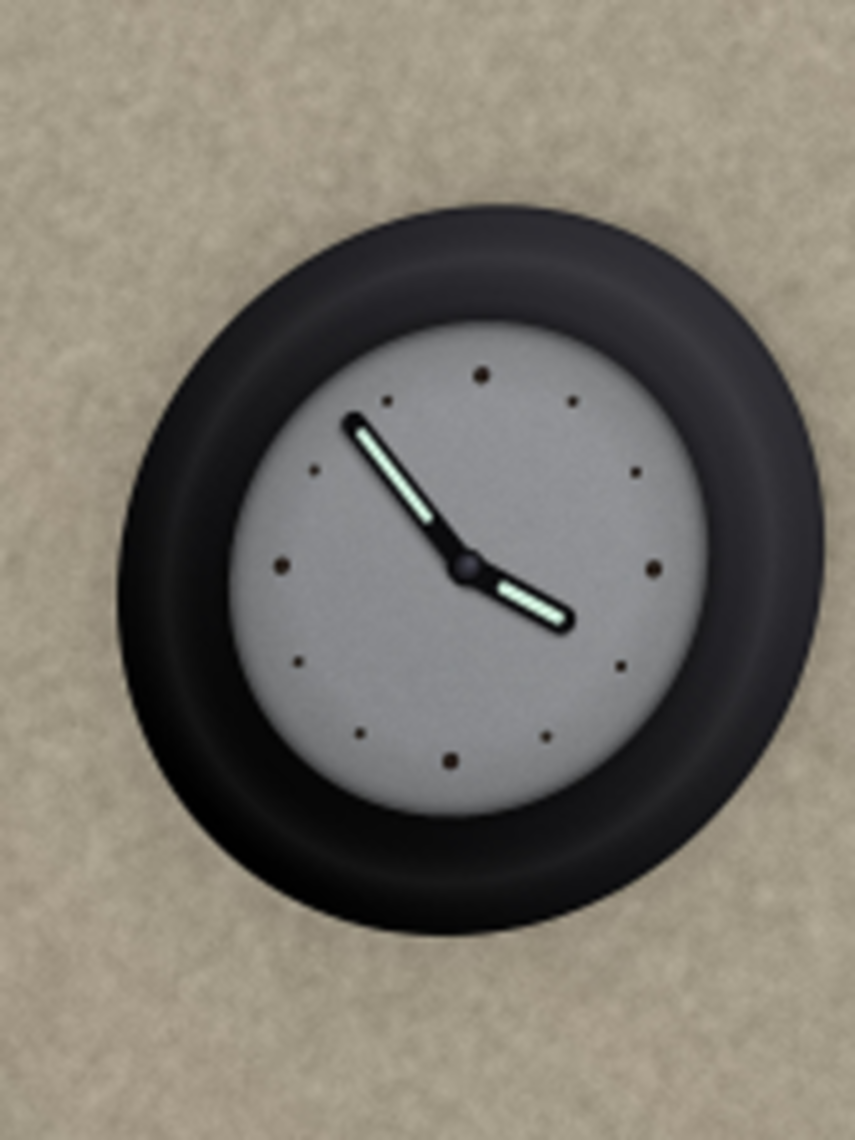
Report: 3:53
